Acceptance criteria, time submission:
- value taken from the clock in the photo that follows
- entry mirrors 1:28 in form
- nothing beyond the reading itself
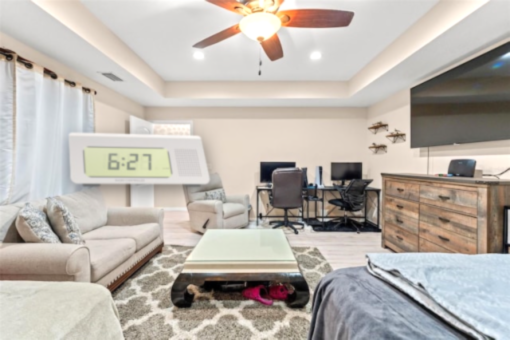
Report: 6:27
